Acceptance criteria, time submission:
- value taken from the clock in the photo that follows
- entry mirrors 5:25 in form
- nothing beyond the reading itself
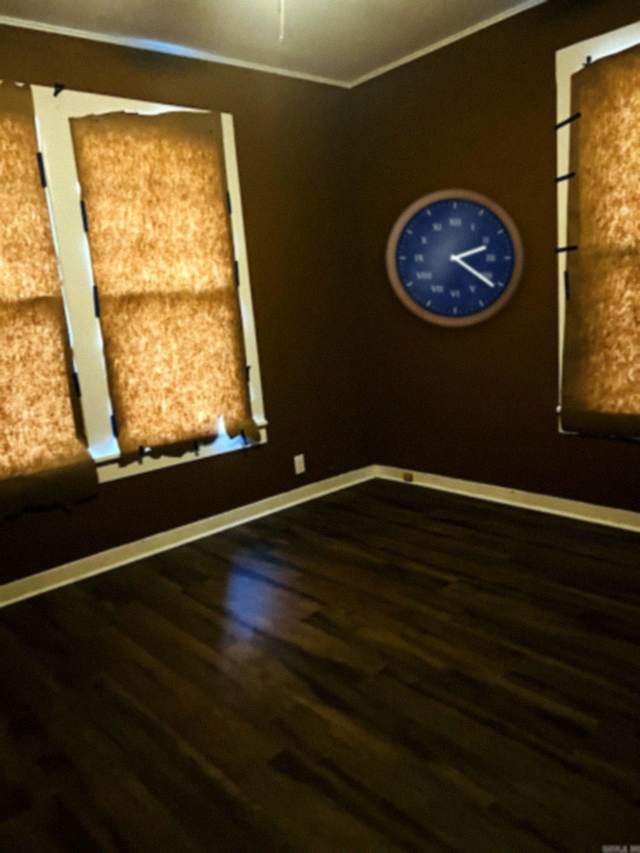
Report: 2:21
